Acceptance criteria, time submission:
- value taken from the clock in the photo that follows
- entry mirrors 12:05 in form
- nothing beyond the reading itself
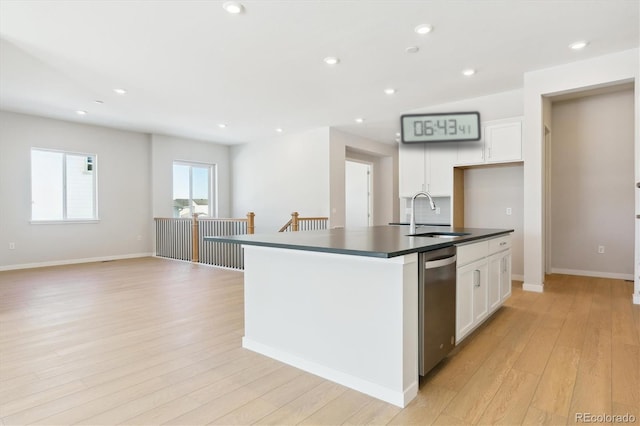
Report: 6:43
